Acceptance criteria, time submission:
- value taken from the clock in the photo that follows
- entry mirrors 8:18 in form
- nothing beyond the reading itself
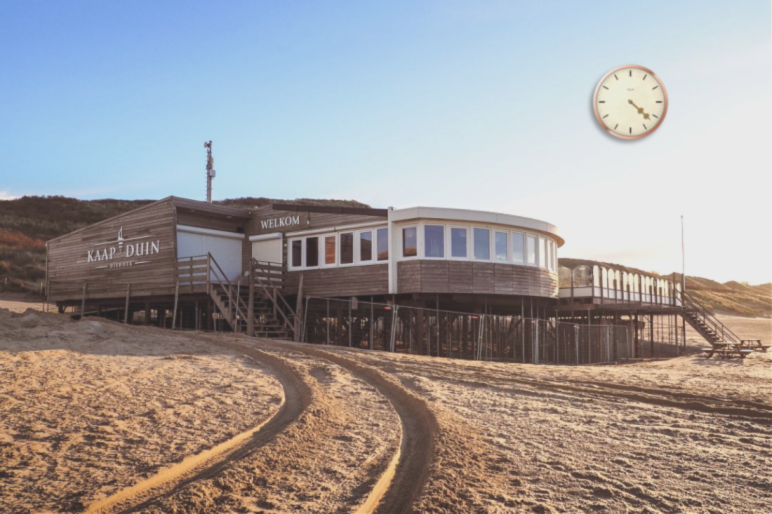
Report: 4:22
